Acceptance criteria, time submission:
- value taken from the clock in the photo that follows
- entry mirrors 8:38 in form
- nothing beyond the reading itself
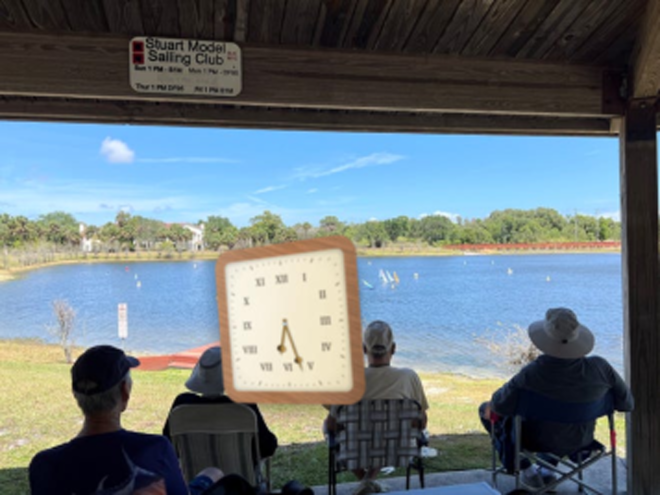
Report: 6:27
